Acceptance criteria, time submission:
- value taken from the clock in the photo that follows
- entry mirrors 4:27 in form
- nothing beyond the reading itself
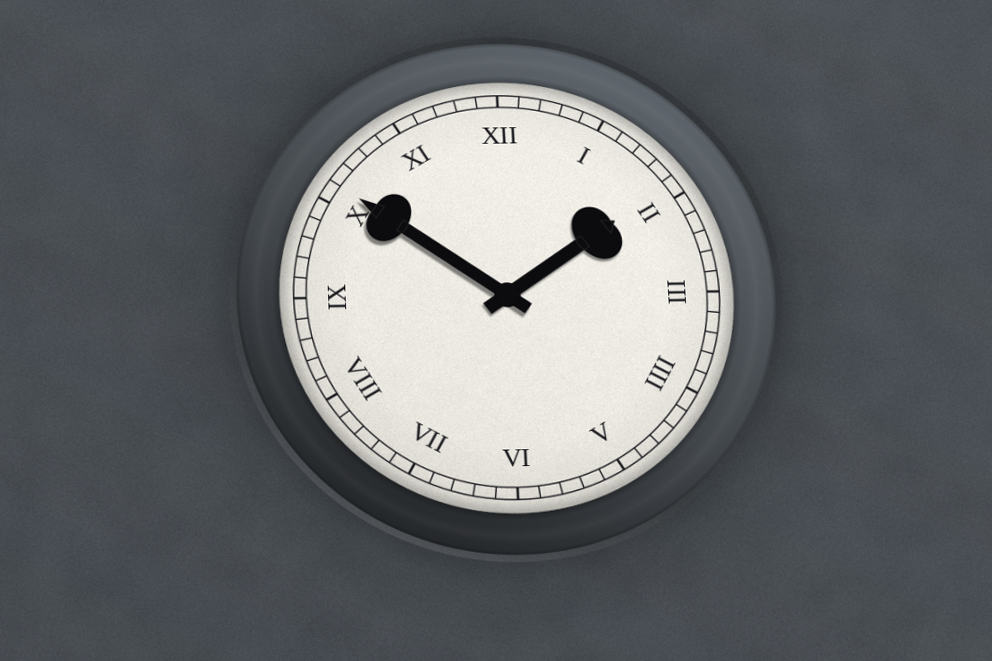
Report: 1:51
